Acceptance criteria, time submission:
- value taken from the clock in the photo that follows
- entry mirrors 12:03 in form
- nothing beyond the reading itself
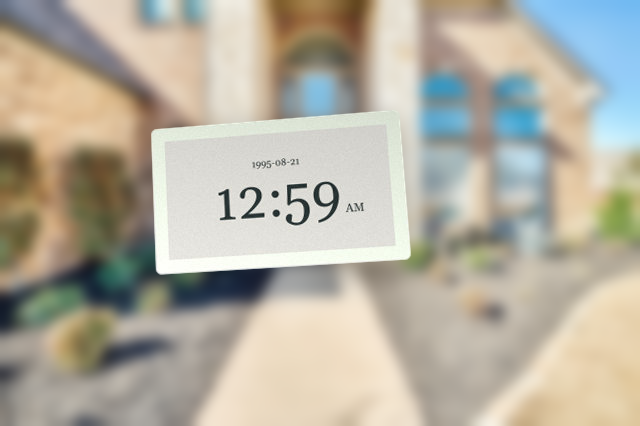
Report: 12:59
